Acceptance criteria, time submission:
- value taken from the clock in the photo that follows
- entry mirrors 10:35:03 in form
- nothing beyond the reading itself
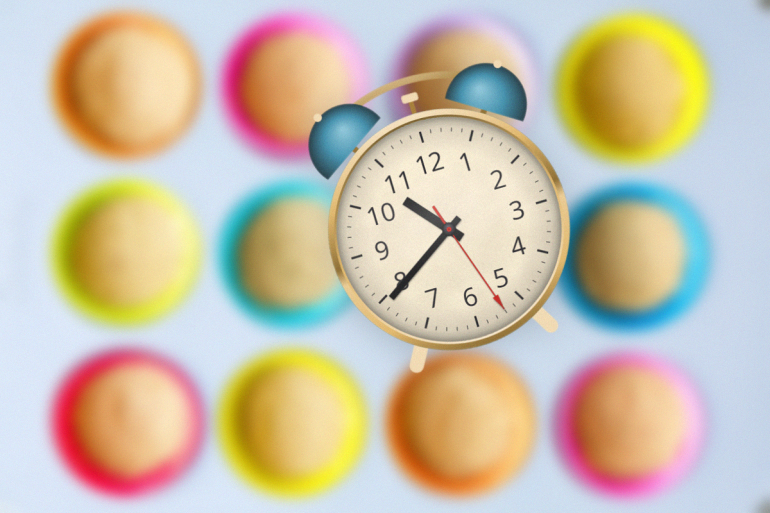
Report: 10:39:27
